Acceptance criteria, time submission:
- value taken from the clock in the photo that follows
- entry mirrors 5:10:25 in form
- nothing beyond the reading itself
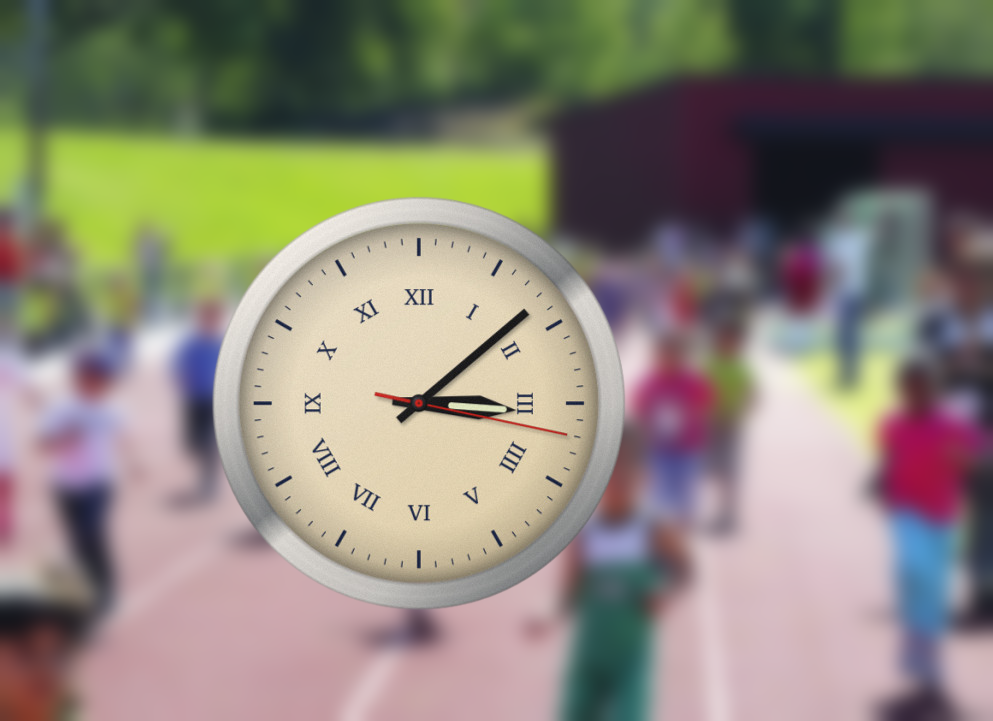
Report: 3:08:17
